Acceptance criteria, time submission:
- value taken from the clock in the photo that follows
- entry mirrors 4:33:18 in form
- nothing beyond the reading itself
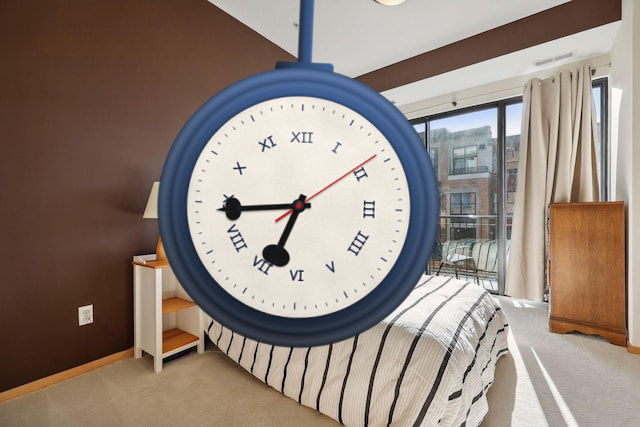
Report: 6:44:09
